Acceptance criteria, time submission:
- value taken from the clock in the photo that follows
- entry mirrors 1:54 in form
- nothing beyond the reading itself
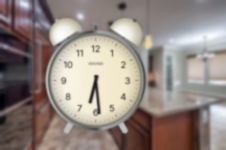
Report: 6:29
